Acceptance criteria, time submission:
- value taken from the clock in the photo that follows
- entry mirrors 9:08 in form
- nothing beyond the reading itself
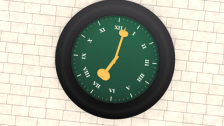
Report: 7:02
